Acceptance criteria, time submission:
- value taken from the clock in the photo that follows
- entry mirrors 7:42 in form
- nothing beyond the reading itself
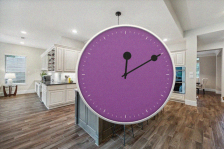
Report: 12:10
